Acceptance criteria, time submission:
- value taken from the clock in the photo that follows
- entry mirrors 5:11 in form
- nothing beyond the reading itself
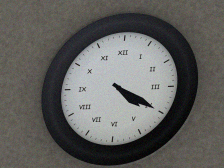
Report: 4:20
